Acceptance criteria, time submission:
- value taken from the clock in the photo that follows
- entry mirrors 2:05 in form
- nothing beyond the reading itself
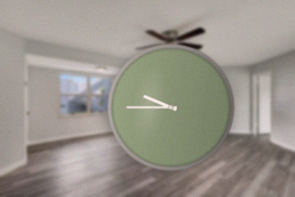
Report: 9:45
